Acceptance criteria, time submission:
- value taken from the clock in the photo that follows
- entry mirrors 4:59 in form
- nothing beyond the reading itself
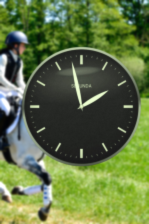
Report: 1:58
